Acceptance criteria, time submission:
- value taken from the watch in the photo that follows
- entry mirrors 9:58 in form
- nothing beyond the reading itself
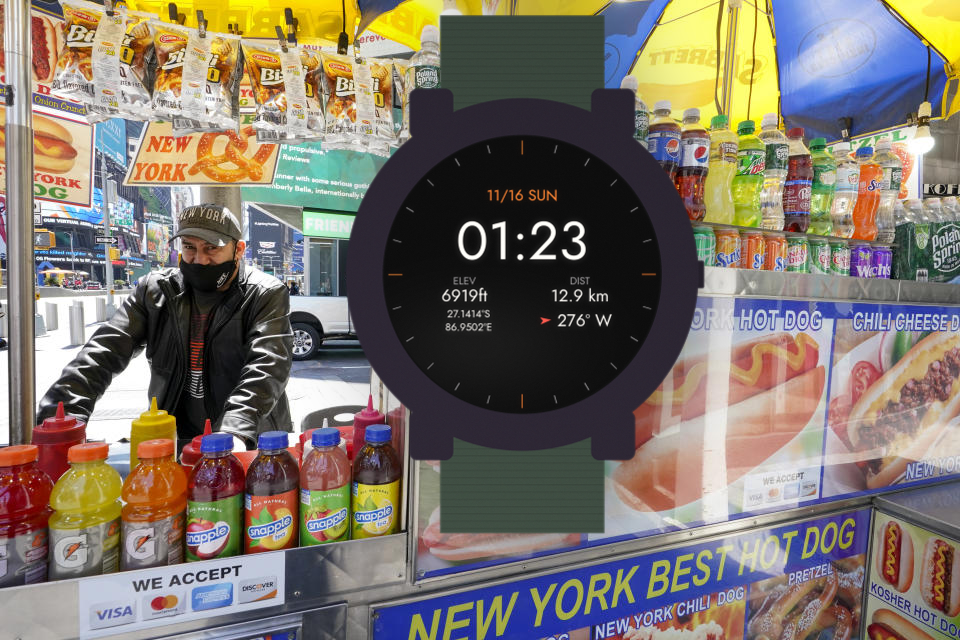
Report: 1:23
